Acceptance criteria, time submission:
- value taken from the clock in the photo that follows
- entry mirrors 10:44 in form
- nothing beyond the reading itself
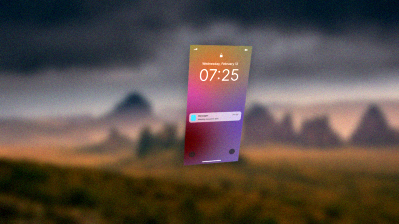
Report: 7:25
